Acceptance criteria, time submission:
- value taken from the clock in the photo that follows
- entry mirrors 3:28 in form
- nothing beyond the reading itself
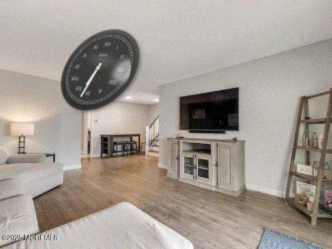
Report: 6:32
